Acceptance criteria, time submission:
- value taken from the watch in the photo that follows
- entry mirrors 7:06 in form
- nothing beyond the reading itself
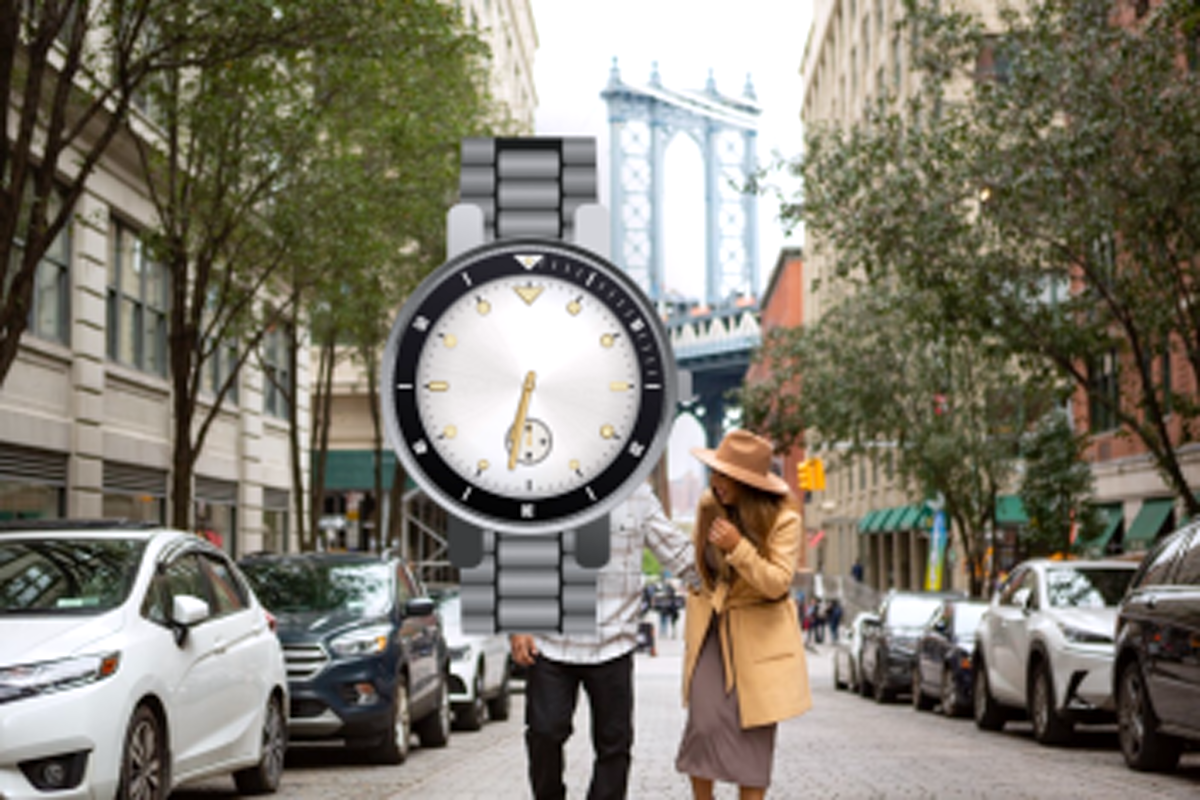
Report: 6:32
